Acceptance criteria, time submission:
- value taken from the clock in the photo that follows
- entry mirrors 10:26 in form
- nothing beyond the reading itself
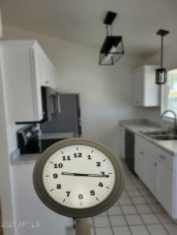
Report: 9:16
